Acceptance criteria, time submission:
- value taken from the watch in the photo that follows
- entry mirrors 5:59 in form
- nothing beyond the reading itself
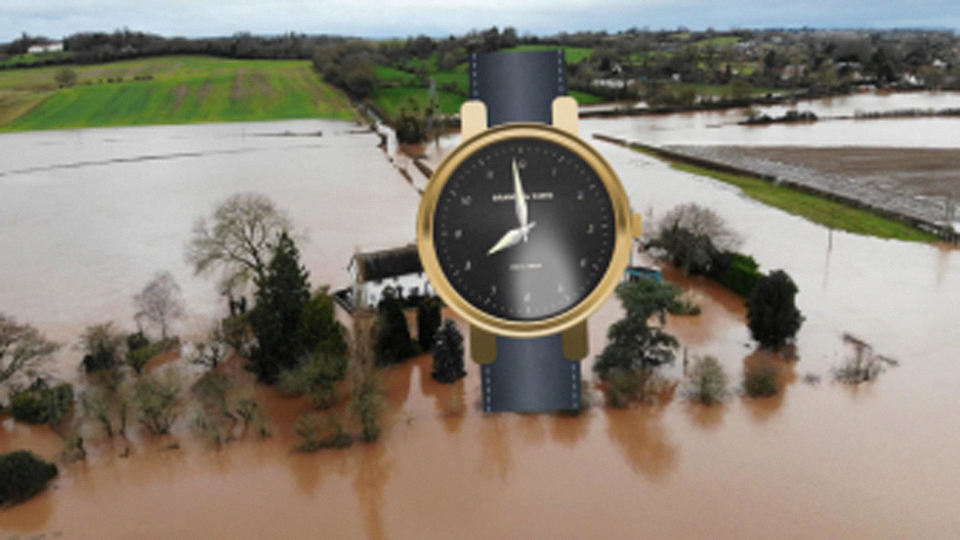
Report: 7:59
